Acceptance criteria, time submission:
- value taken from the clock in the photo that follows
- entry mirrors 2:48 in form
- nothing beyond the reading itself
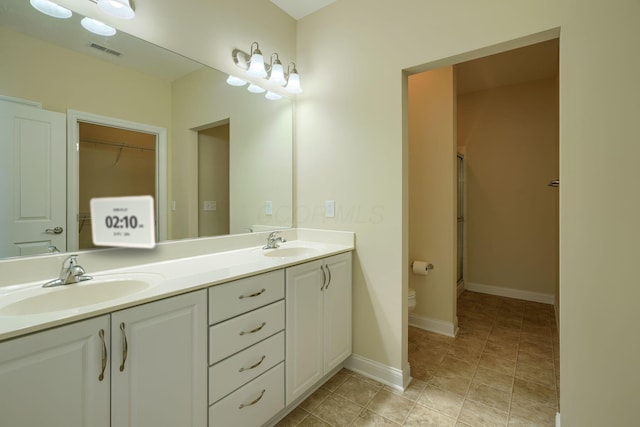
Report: 2:10
